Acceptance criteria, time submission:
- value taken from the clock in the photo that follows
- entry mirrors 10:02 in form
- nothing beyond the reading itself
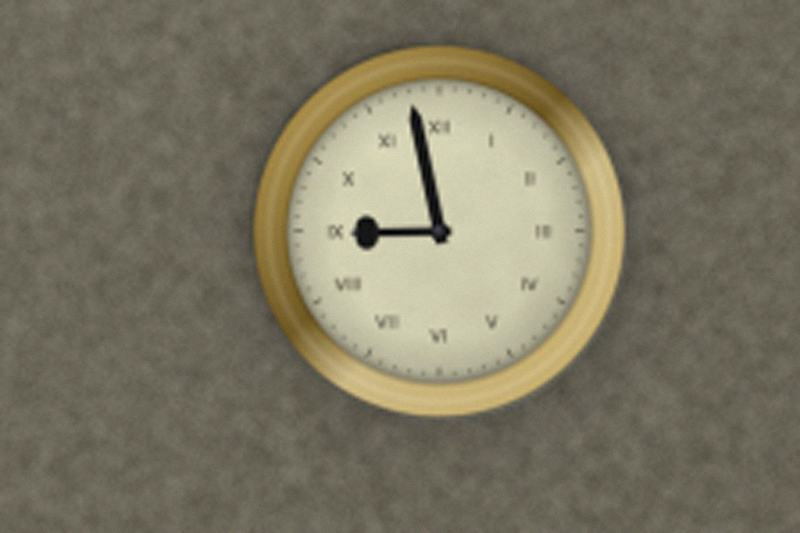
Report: 8:58
